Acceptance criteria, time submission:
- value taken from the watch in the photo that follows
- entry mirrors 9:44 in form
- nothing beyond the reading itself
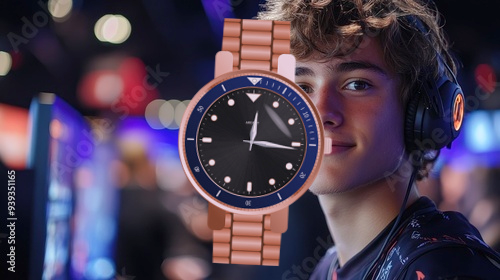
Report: 12:16
